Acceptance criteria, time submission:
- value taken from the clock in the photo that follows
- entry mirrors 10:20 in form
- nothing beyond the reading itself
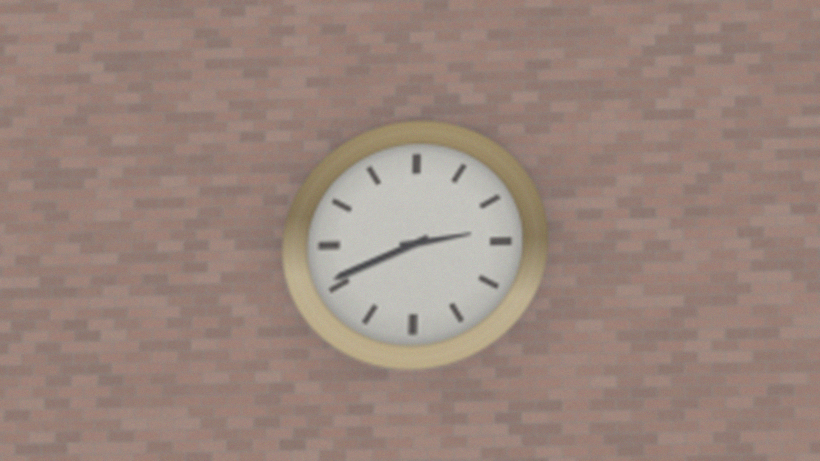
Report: 2:41
